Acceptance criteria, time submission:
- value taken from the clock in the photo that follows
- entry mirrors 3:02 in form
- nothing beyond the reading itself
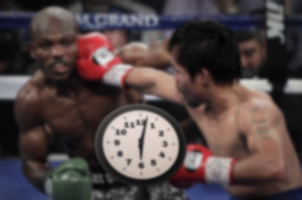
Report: 6:02
